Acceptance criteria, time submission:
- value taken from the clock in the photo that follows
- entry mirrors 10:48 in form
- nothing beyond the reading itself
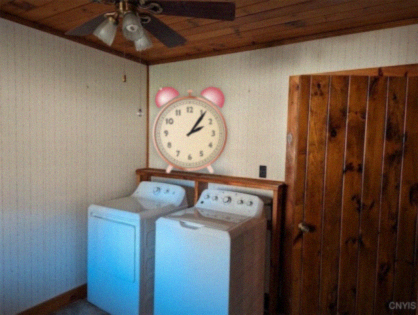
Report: 2:06
